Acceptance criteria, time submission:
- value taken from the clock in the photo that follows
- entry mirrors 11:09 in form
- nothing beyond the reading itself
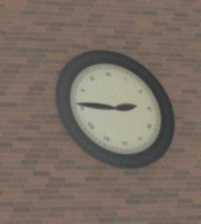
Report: 2:46
